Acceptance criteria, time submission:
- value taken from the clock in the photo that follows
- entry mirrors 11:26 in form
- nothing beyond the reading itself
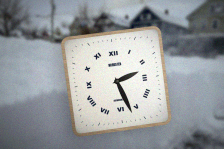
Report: 2:27
